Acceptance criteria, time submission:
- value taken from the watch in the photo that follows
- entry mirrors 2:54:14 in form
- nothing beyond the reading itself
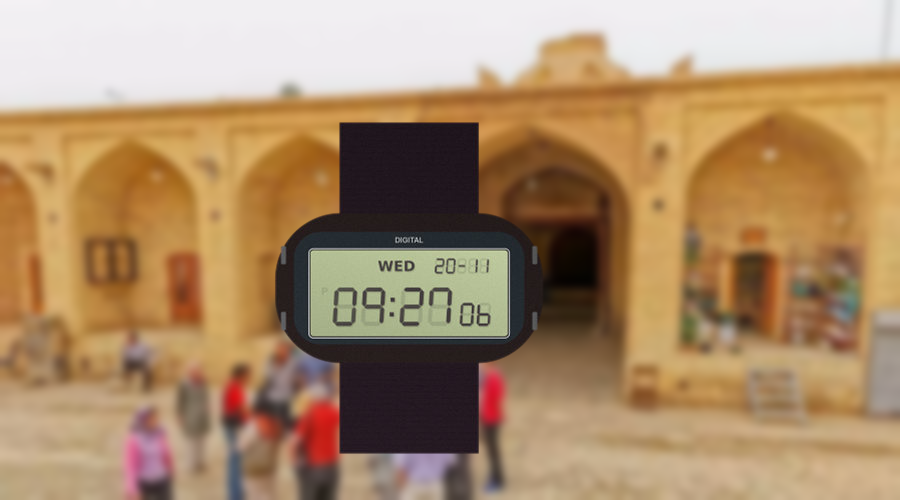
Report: 9:27:06
